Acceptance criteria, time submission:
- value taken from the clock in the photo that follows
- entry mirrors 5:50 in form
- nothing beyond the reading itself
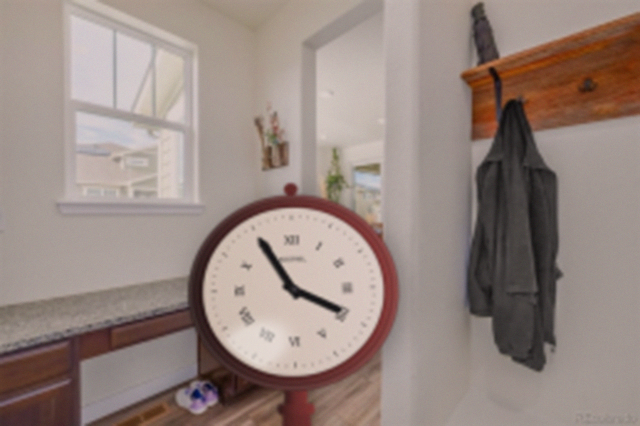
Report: 3:55
